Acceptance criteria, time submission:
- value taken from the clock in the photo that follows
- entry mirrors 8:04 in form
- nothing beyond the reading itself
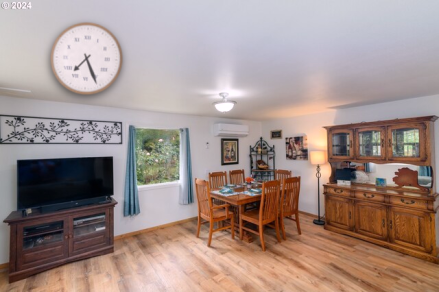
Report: 7:26
